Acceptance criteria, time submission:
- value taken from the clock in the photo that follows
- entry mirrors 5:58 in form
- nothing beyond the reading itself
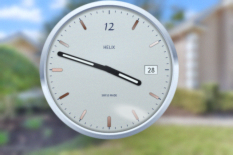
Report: 3:48
